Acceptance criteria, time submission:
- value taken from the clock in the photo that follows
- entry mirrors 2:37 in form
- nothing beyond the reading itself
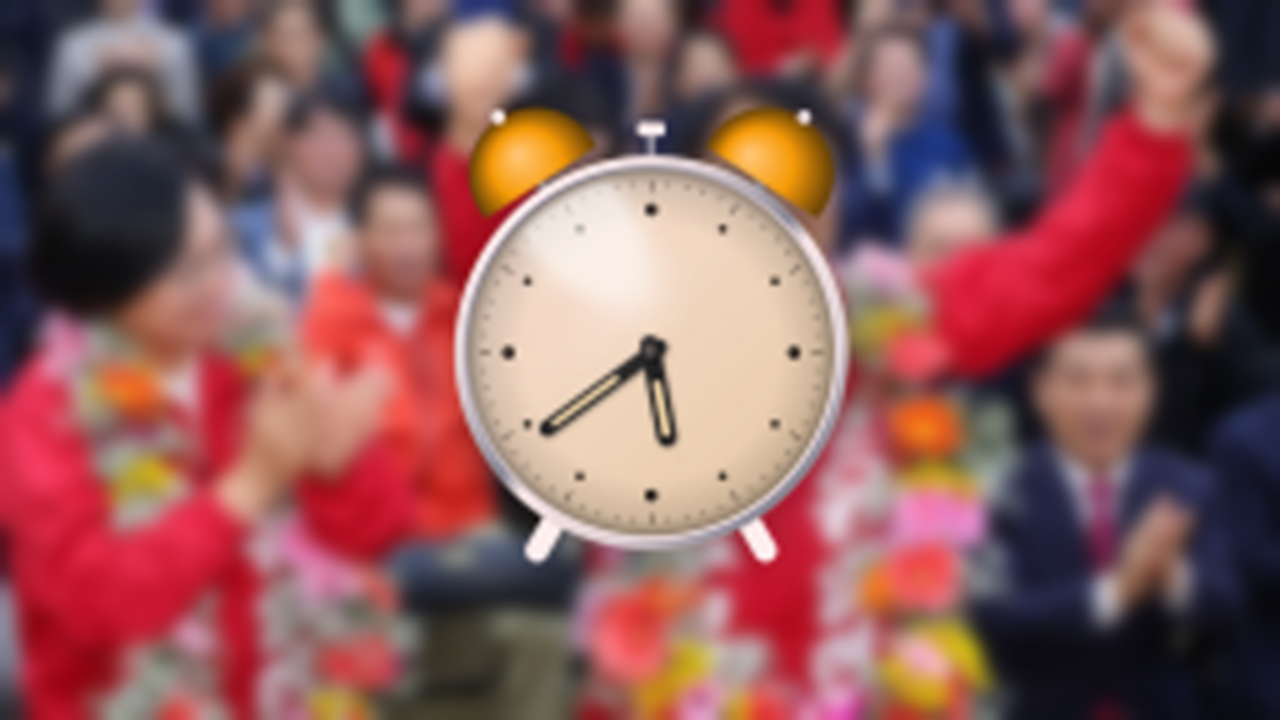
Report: 5:39
